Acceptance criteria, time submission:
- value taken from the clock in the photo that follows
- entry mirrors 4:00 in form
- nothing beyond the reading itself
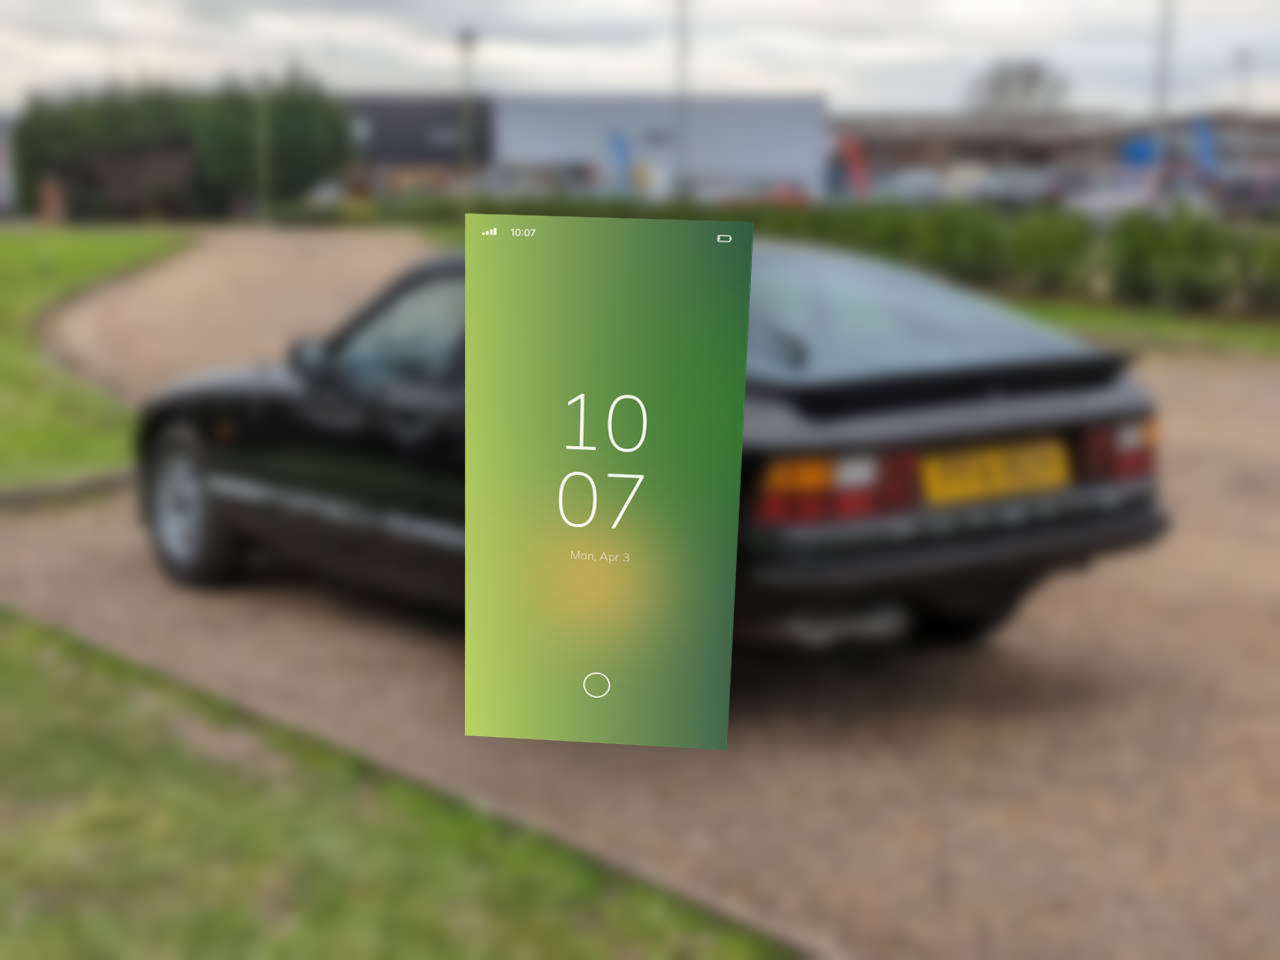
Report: 10:07
